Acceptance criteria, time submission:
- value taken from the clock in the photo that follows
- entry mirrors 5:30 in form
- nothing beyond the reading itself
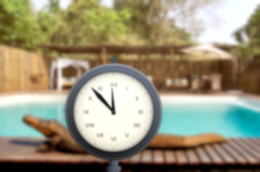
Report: 11:53
